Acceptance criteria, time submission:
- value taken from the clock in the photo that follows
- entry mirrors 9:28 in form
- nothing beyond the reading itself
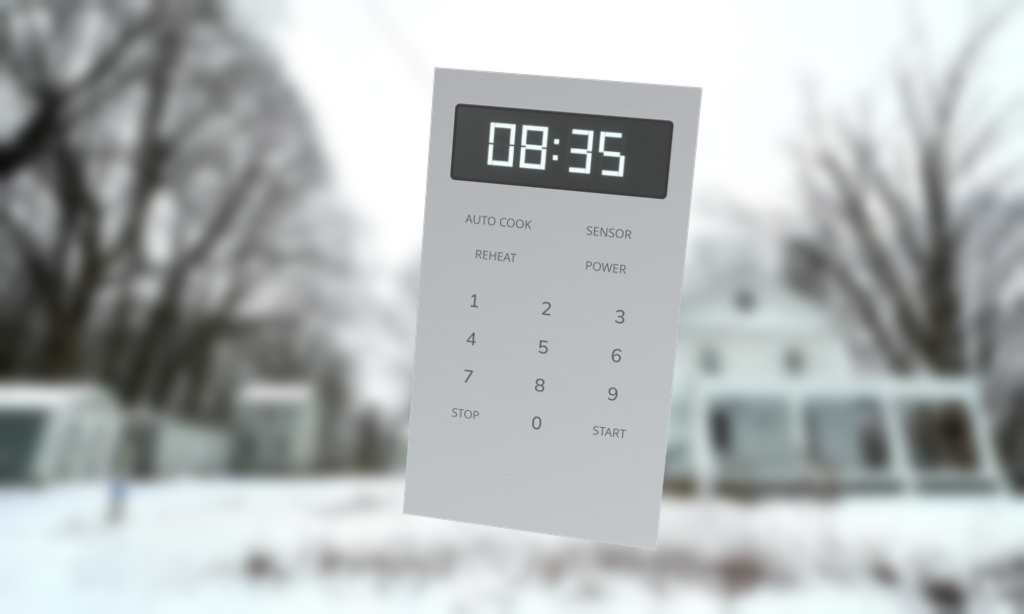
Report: 8:35
